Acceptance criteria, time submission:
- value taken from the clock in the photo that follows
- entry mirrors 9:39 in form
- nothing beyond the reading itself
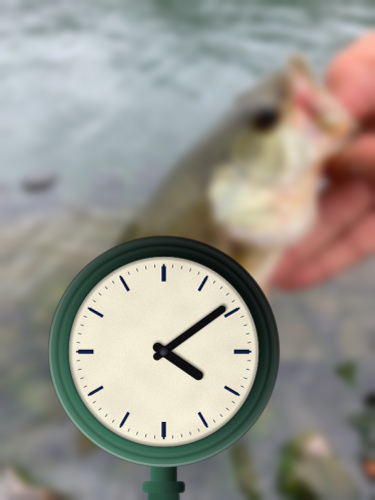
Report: 4:09
